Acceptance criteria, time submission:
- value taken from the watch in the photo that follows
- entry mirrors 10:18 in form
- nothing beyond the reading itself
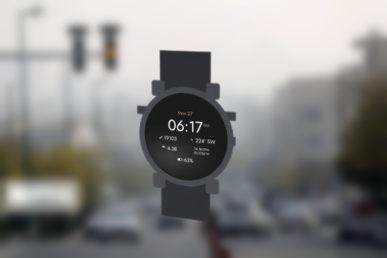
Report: 6:17
